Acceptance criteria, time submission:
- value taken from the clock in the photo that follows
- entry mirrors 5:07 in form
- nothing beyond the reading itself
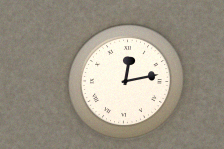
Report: 12:13
